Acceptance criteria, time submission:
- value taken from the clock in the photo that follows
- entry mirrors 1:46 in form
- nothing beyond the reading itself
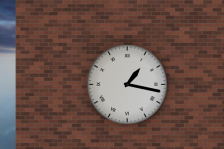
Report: 1:17
